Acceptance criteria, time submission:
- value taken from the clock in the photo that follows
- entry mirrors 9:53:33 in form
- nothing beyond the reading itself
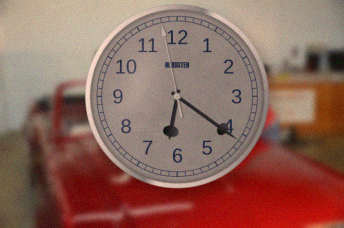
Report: 6:20:58
